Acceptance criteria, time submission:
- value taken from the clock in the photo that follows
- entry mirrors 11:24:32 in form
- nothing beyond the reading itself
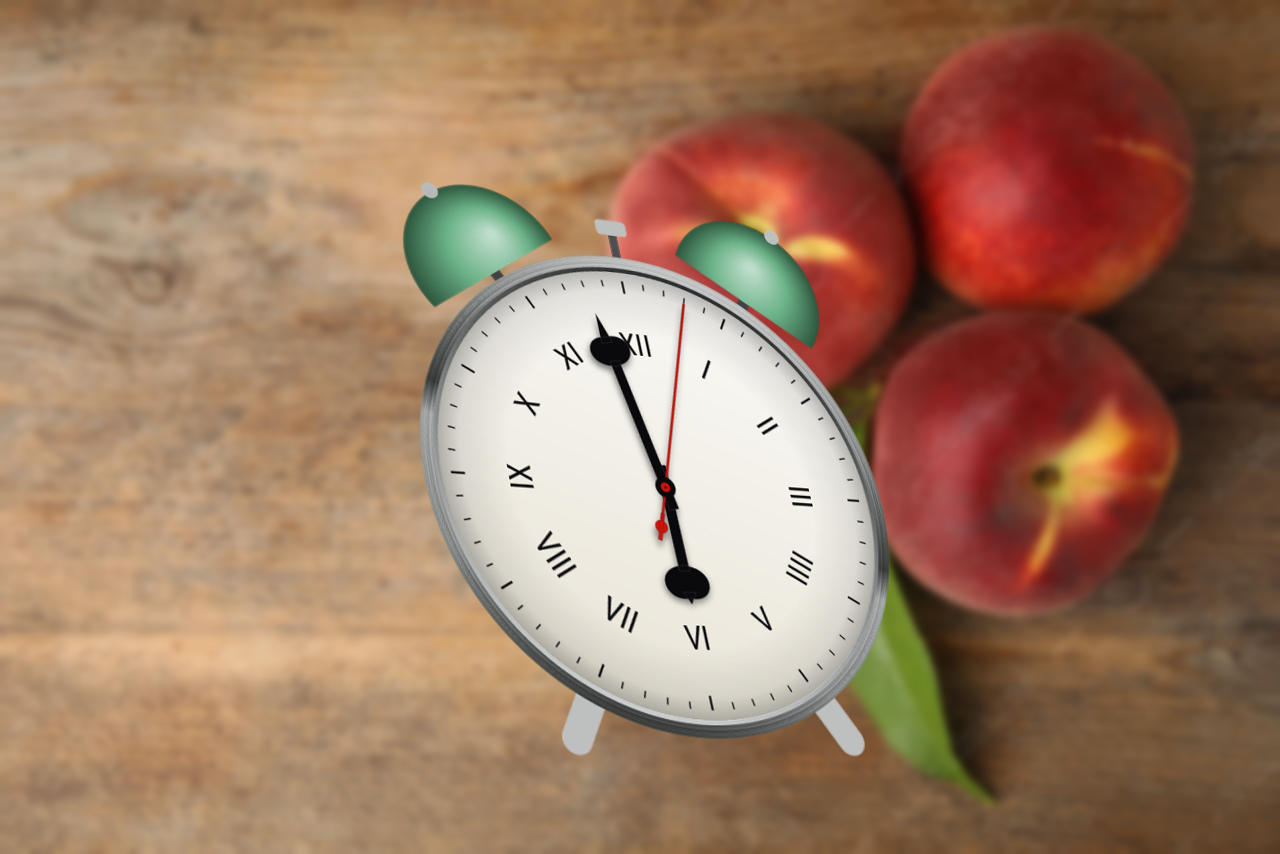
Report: 5:58:03
